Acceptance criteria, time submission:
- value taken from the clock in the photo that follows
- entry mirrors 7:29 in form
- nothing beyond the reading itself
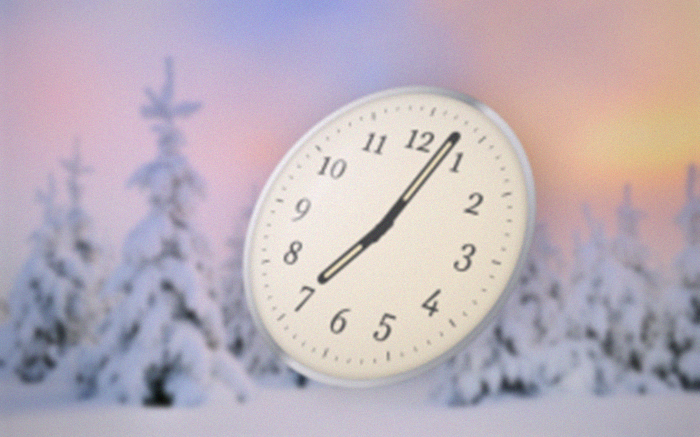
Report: 7:03
